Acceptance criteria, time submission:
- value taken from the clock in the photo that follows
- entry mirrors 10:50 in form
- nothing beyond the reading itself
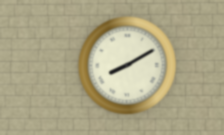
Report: 8:10
